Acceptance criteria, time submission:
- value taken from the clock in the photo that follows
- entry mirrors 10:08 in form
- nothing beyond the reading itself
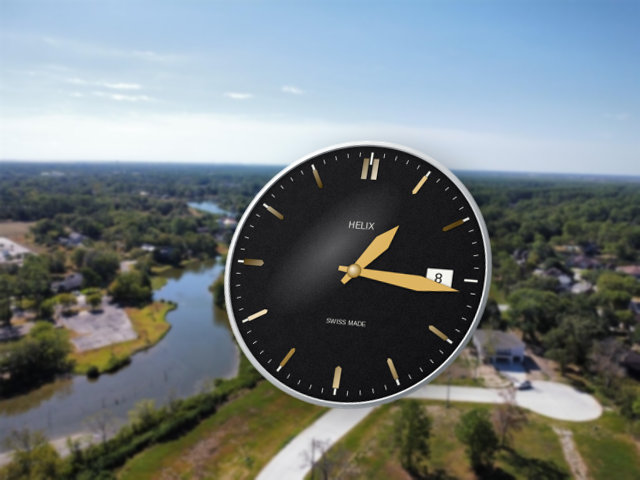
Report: 1:16
